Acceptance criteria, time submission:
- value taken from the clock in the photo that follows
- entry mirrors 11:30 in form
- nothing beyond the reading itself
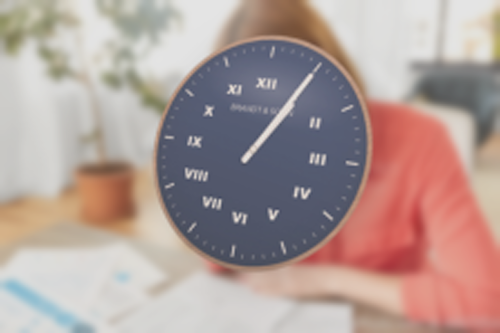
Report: 1:05
